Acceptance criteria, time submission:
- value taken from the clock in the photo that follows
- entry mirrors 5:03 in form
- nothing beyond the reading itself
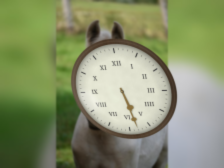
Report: 5:28
